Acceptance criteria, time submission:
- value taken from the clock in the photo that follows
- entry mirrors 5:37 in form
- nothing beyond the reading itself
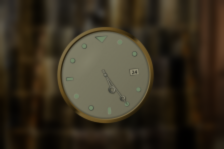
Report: 5:25
